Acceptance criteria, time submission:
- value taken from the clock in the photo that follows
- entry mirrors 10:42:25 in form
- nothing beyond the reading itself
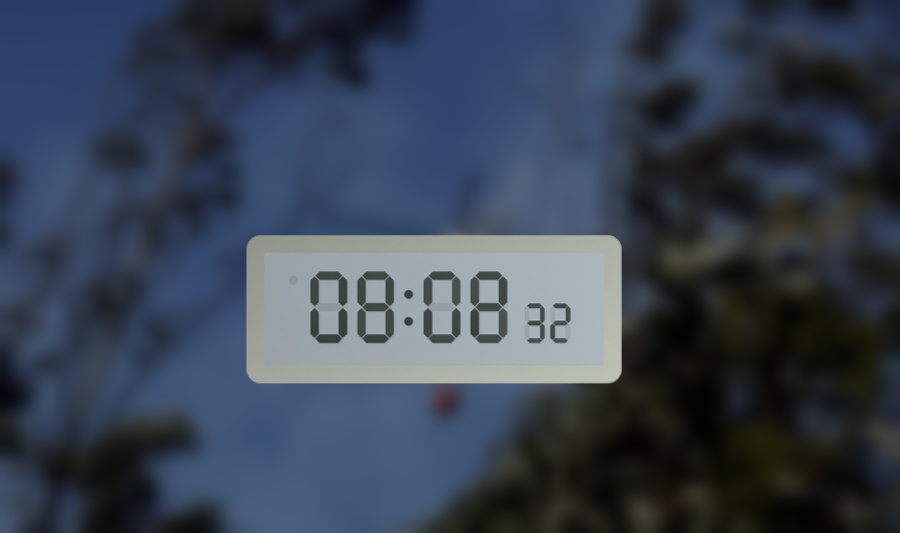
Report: 8:08:32
